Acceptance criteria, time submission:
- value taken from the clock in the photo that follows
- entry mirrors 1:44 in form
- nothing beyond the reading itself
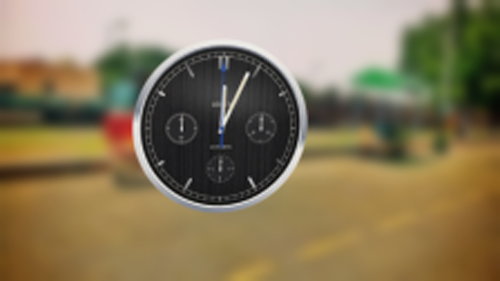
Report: 12:04
